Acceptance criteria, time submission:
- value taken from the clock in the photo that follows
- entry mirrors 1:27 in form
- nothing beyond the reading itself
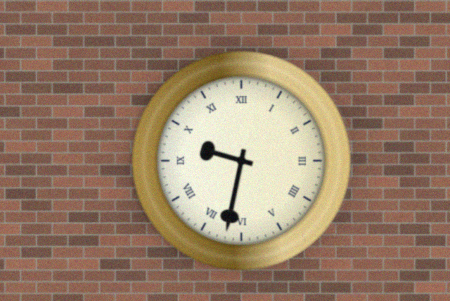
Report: 9:32
